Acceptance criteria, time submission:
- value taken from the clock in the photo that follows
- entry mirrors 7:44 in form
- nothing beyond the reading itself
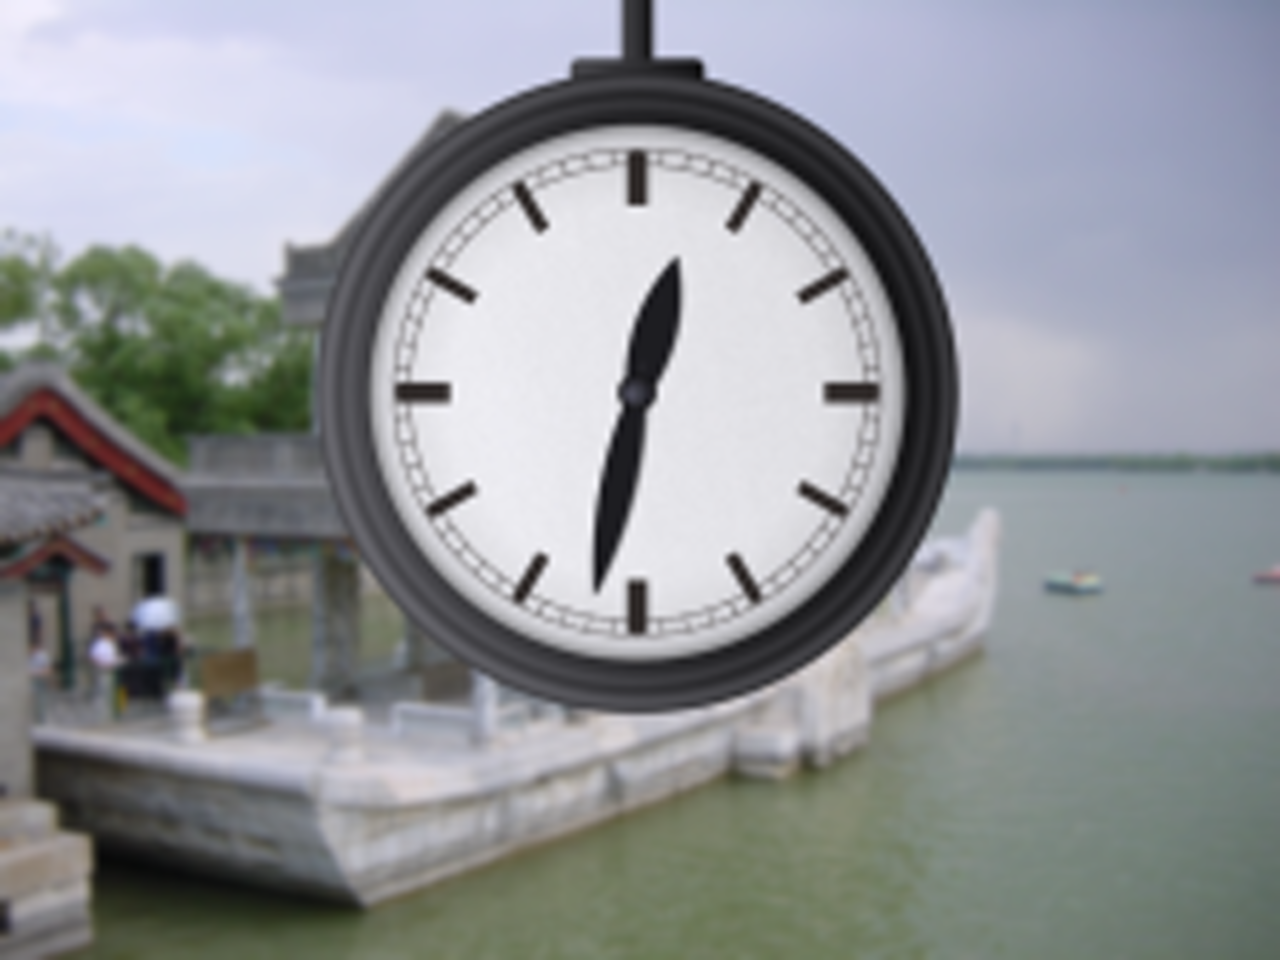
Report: 12:32
